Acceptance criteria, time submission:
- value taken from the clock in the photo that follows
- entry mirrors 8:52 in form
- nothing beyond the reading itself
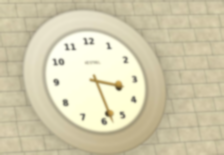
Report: 3:28
